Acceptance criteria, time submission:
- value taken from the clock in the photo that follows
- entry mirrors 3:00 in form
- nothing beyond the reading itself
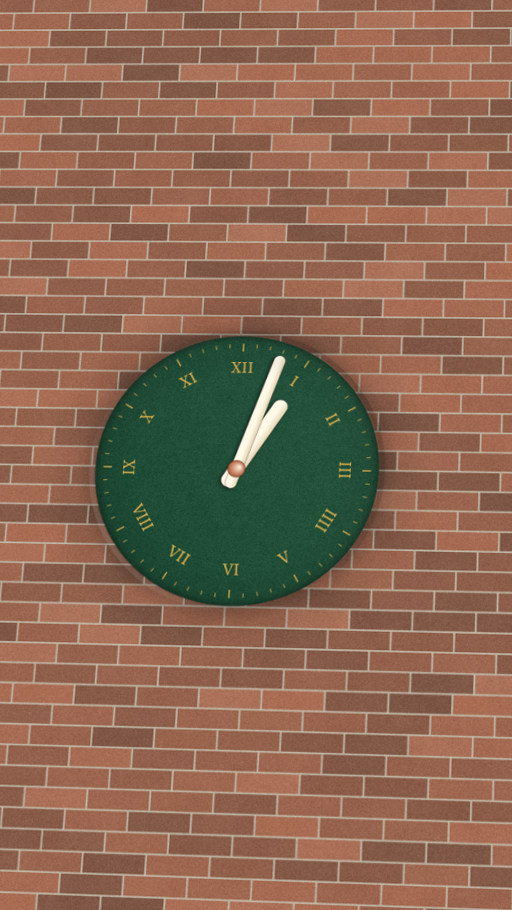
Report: 1:03
